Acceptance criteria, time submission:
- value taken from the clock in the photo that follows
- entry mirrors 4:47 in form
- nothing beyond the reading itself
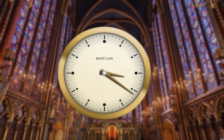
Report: 3:21
